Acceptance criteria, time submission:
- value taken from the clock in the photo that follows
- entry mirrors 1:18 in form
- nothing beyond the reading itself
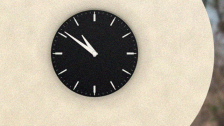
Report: 10:51
